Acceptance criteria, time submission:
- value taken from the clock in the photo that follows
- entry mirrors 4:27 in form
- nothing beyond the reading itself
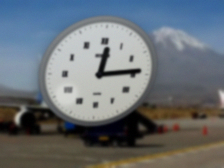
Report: 12:14
